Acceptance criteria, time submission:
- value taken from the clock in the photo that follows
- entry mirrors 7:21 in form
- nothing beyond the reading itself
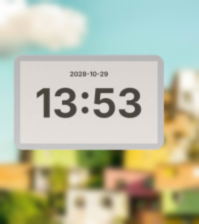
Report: 13:53
